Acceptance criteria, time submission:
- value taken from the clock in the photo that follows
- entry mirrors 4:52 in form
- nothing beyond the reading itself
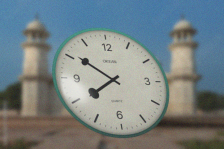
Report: 7:51
